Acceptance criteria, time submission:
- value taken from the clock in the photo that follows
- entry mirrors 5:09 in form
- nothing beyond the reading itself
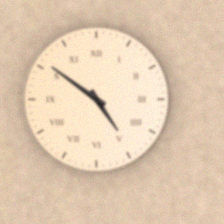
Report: 4:51
